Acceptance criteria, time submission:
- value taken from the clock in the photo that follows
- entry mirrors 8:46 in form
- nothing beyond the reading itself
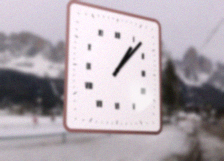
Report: 1:07
